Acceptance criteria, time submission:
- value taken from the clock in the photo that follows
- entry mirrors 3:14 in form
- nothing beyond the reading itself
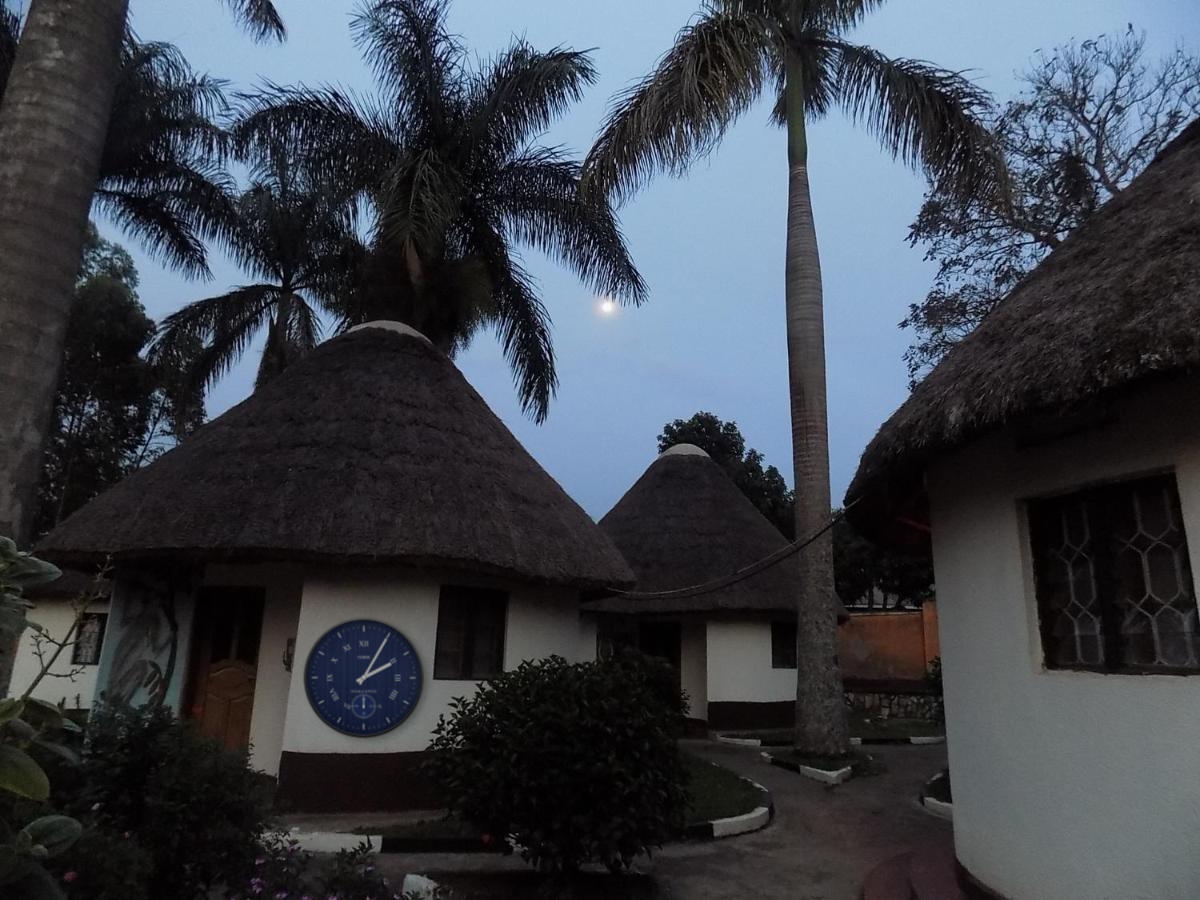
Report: 2:05
